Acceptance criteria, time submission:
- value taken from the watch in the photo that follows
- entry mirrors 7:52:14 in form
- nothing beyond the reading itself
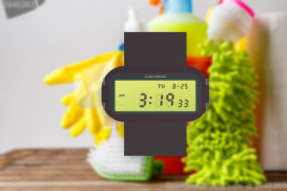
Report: 3:19:33
